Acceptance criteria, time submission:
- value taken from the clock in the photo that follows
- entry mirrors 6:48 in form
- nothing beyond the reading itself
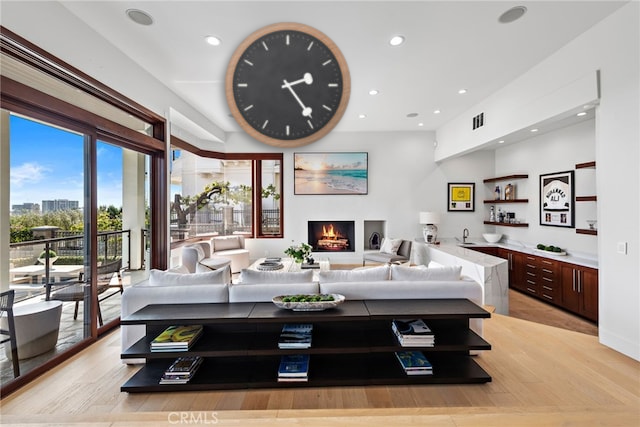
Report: 2:24
